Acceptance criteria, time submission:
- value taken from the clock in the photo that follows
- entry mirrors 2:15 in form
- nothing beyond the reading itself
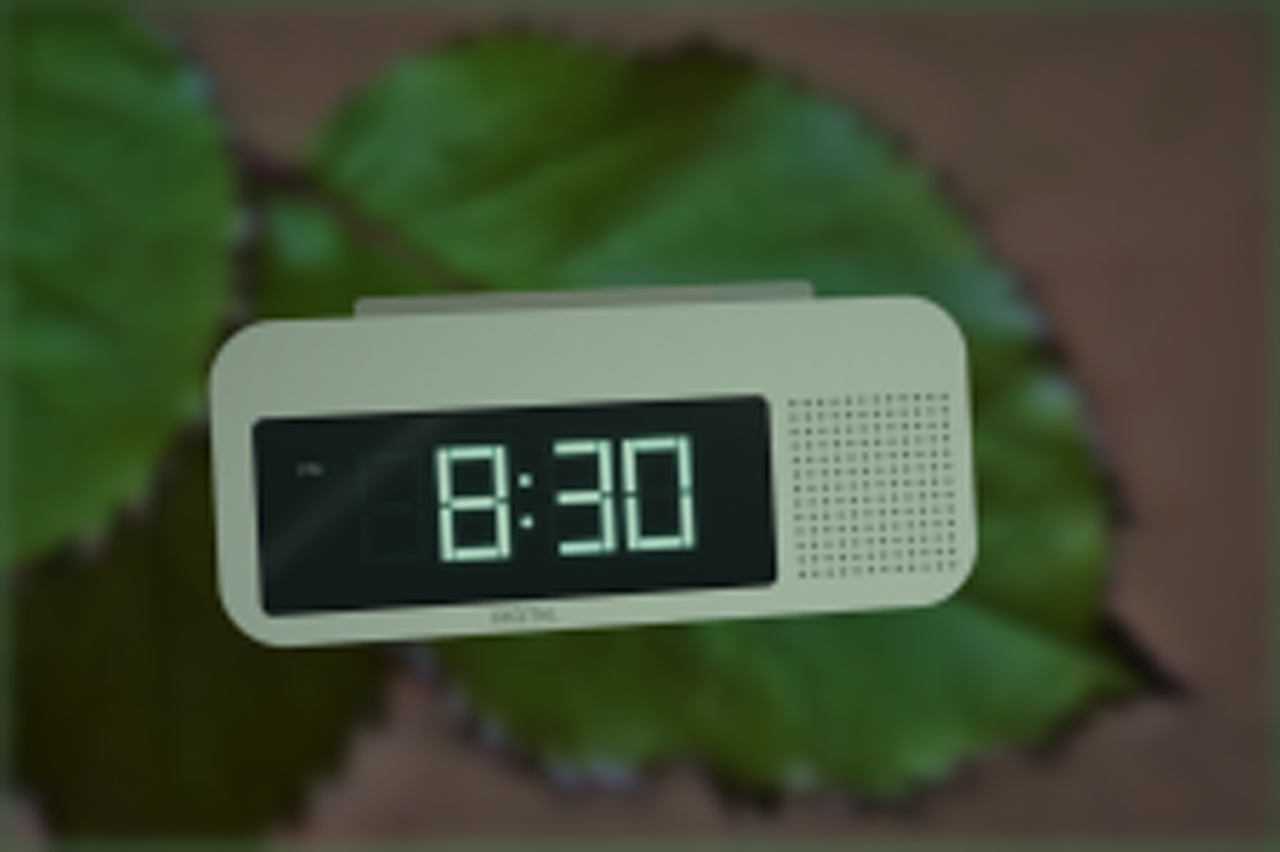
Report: 8:30
